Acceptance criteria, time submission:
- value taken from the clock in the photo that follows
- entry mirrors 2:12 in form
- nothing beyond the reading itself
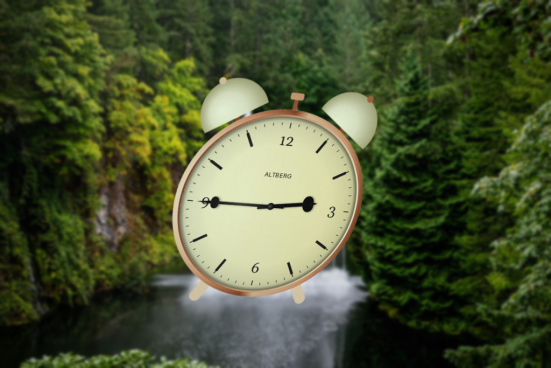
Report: 2:45
